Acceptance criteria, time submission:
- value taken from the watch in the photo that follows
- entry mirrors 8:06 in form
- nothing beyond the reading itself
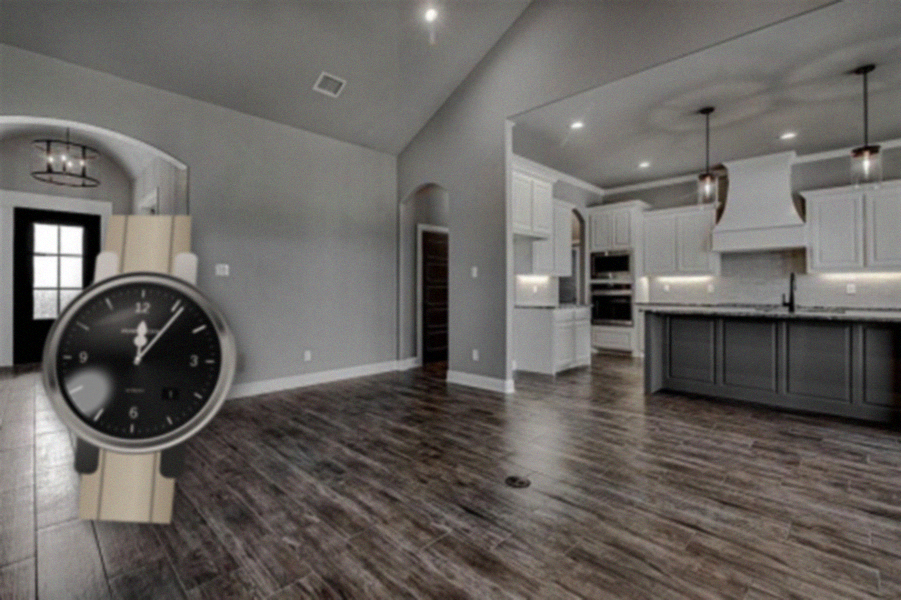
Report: 12:06
